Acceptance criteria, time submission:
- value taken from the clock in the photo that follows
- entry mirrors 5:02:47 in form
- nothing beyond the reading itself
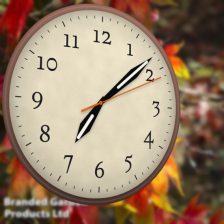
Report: 7:08:11
